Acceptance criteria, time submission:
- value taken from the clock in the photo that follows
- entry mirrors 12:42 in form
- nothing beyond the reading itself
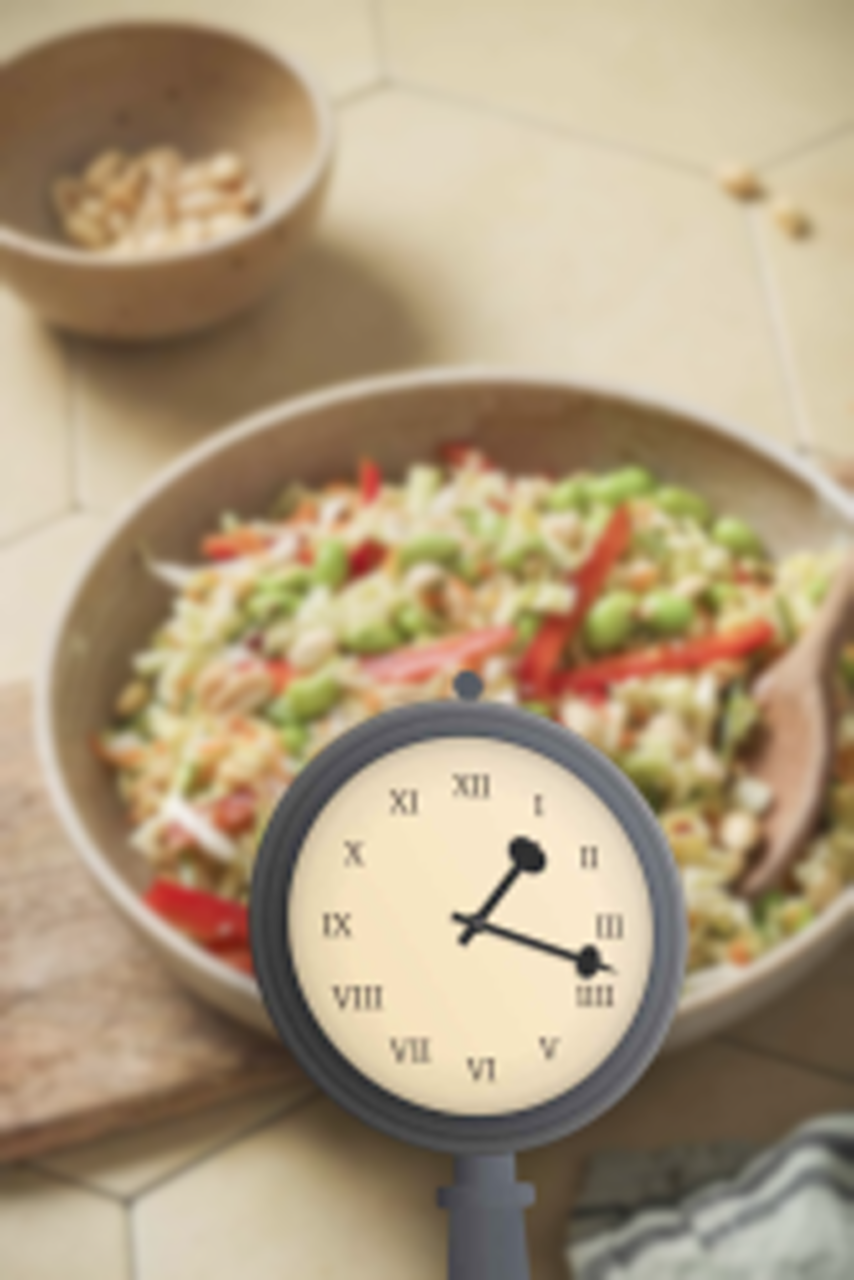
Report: 1:18
